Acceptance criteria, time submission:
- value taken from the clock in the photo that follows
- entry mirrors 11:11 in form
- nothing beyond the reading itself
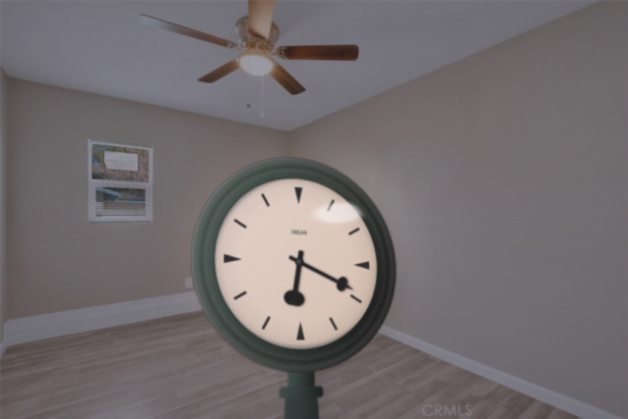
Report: 6:19
